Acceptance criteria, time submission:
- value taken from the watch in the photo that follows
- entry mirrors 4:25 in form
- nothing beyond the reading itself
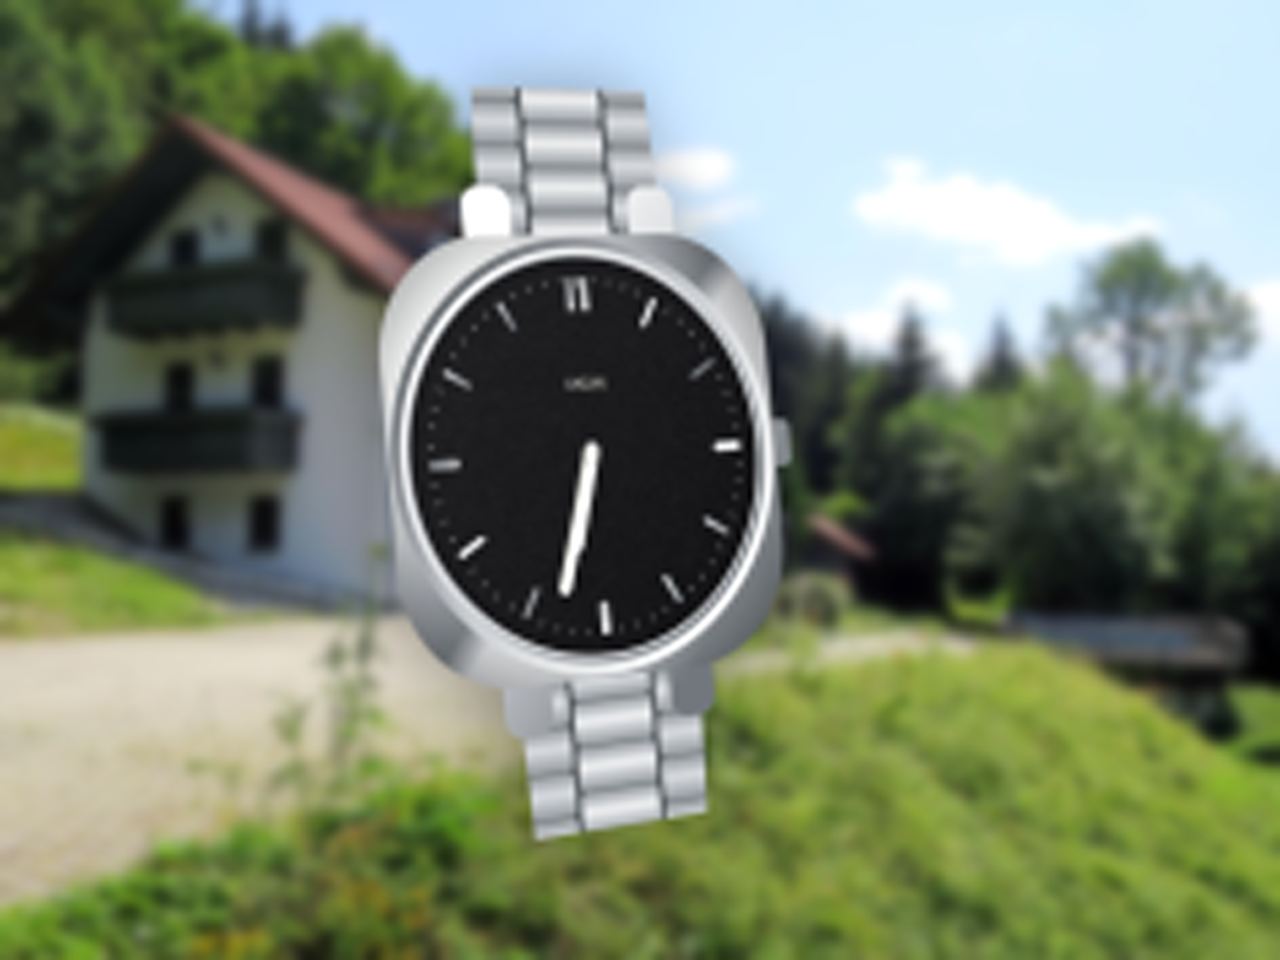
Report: 6:33
